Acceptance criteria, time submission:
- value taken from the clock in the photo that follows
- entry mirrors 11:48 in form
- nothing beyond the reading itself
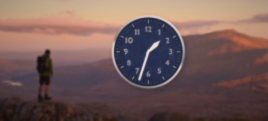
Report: 1:33
